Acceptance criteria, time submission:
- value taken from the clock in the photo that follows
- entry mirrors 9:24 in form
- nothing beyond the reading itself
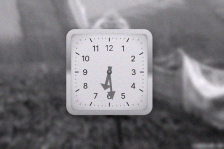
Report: 6:29
